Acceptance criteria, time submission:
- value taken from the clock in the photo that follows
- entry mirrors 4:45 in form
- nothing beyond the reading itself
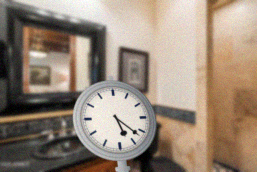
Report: 5:22
